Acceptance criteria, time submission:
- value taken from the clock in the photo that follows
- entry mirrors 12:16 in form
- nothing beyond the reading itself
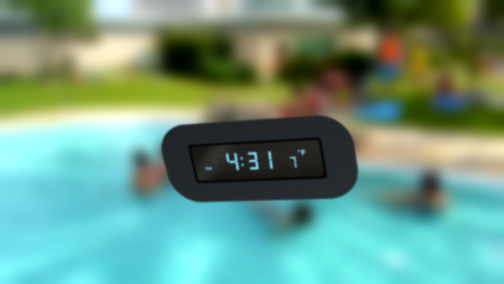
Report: 4:31
